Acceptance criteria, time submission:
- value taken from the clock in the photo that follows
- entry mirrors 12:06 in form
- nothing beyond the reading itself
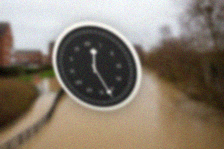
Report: 12:27
